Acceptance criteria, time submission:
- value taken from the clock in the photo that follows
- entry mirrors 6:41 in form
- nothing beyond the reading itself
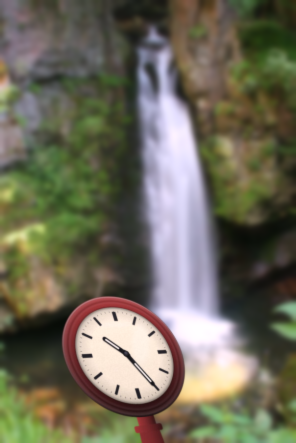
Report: 10:25
